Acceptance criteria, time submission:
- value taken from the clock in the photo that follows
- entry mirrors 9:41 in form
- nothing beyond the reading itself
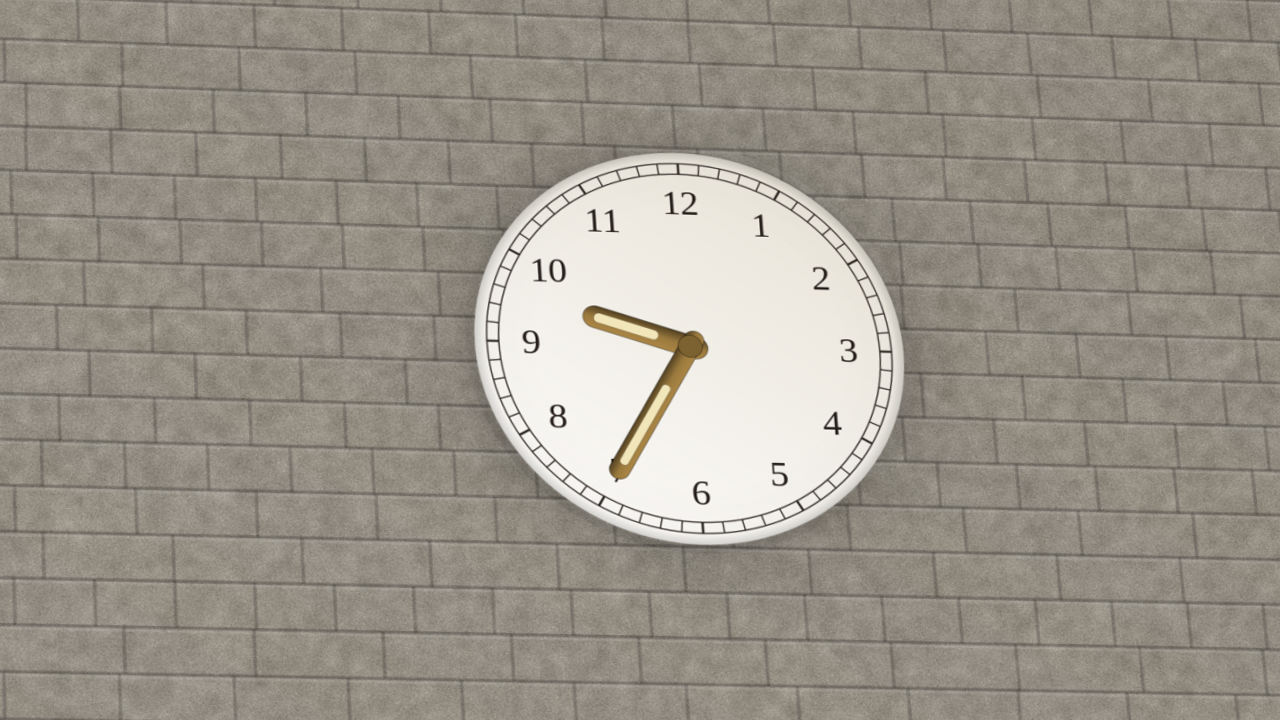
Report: 9:35
